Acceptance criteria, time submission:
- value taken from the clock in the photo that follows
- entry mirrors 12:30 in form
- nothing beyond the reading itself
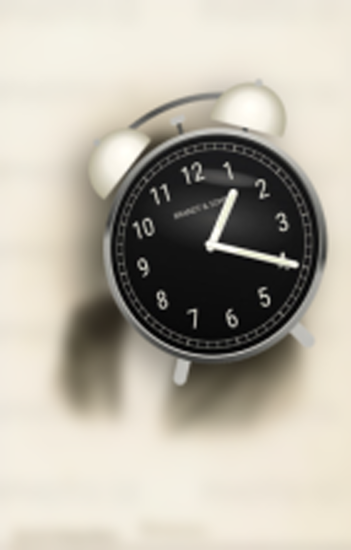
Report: 1:20
